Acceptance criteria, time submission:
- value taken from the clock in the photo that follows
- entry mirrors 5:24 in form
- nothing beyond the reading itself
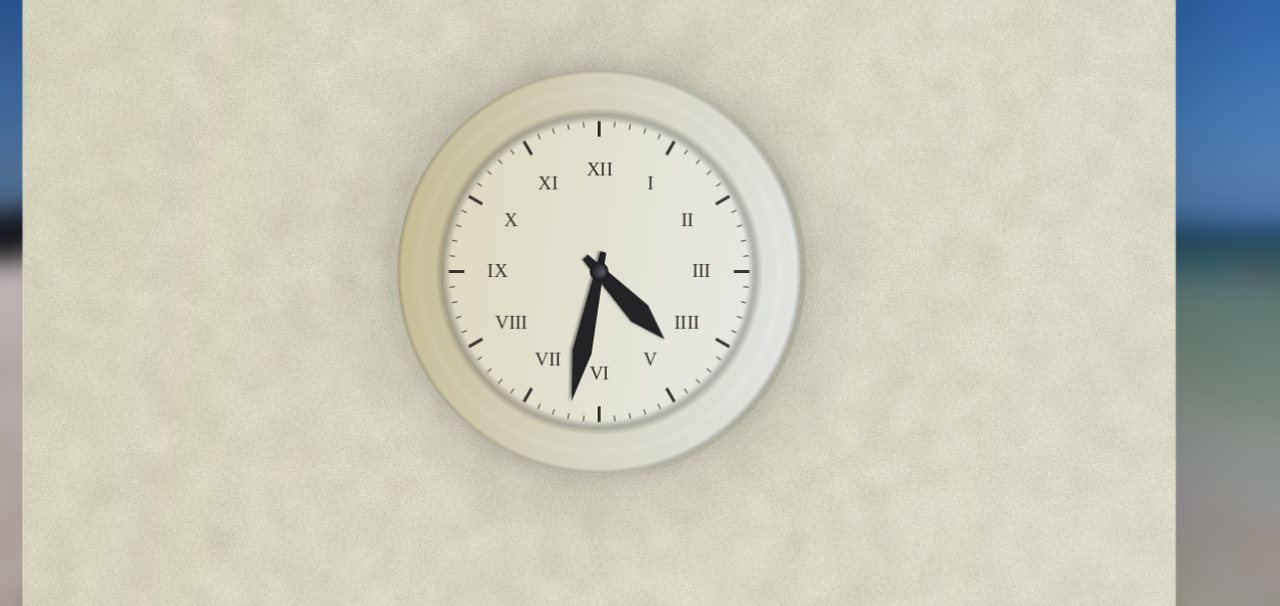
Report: 4:32
